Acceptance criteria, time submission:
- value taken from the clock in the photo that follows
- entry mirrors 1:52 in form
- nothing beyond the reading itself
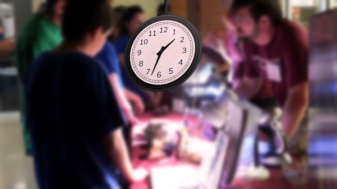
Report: 1:33
